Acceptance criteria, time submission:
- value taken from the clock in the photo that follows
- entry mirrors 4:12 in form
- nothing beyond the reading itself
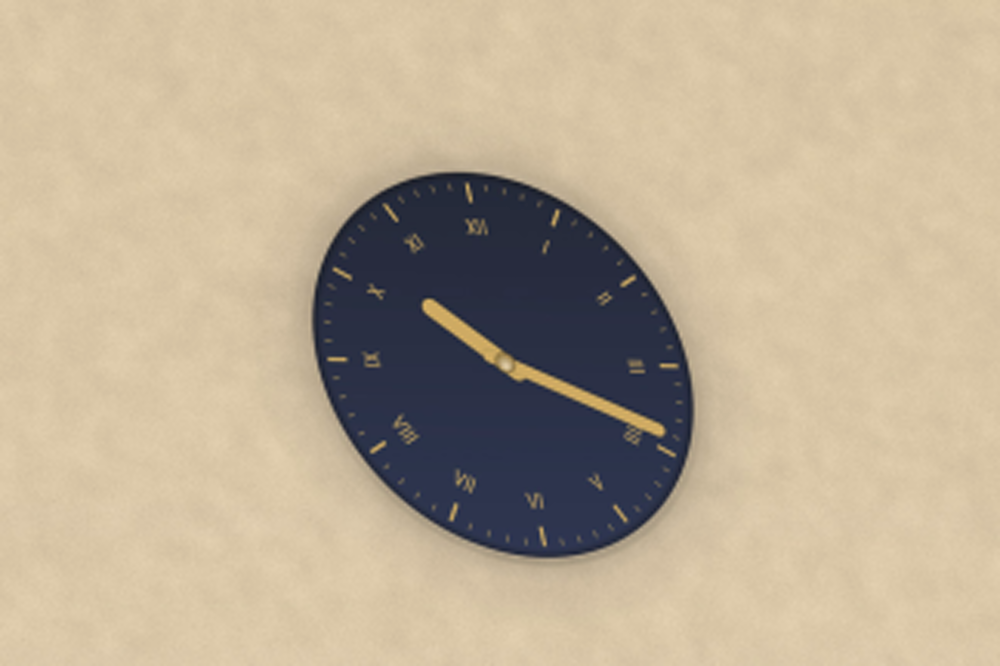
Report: 10:19
